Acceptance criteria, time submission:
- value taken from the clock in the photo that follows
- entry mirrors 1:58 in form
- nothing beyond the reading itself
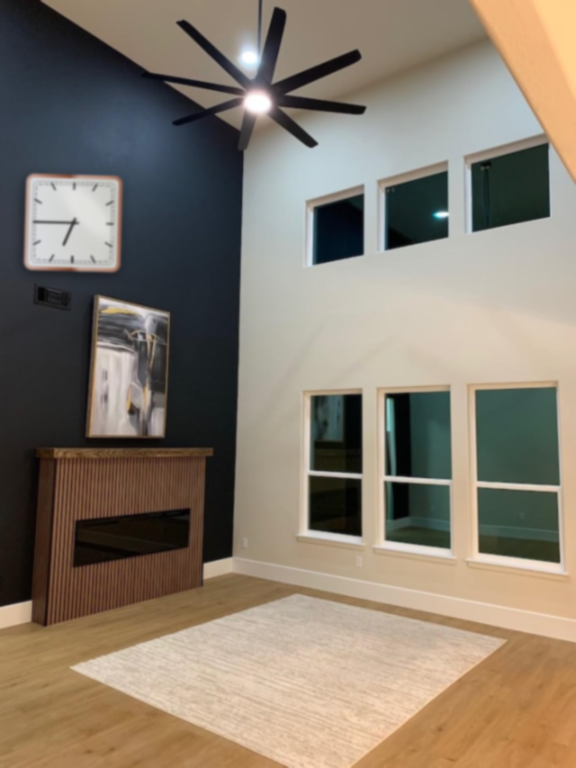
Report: 6:45
